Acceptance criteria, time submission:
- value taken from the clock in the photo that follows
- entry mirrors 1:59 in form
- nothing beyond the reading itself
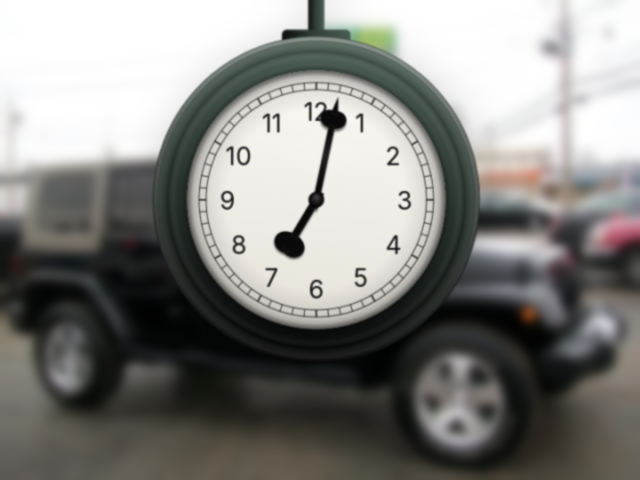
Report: 7:02
